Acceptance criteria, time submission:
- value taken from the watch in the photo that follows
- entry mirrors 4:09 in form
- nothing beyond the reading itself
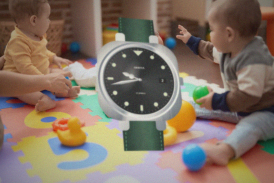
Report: 9:43
